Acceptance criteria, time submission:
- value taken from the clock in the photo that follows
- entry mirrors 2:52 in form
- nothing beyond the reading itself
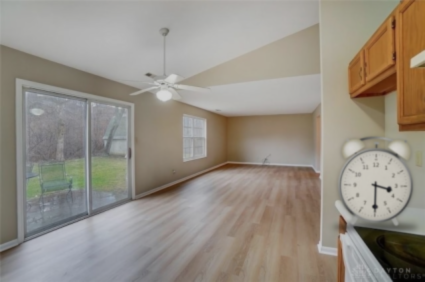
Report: 3:30
